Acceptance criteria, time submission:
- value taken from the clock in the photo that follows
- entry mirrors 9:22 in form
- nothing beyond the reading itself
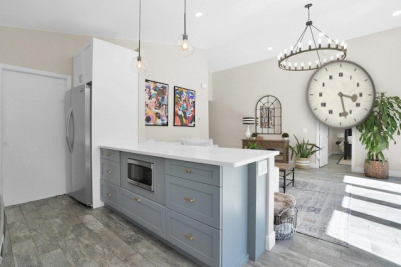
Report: 3:28
